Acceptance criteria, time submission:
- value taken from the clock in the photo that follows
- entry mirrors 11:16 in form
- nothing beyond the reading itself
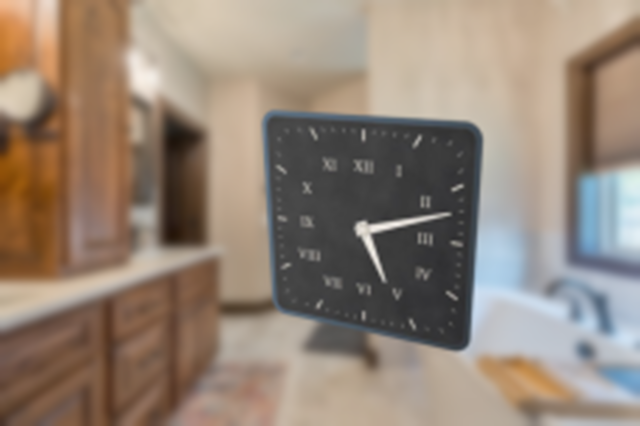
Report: 5:12
